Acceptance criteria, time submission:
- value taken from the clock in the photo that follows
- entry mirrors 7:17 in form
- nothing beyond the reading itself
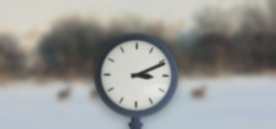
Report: 3:11
